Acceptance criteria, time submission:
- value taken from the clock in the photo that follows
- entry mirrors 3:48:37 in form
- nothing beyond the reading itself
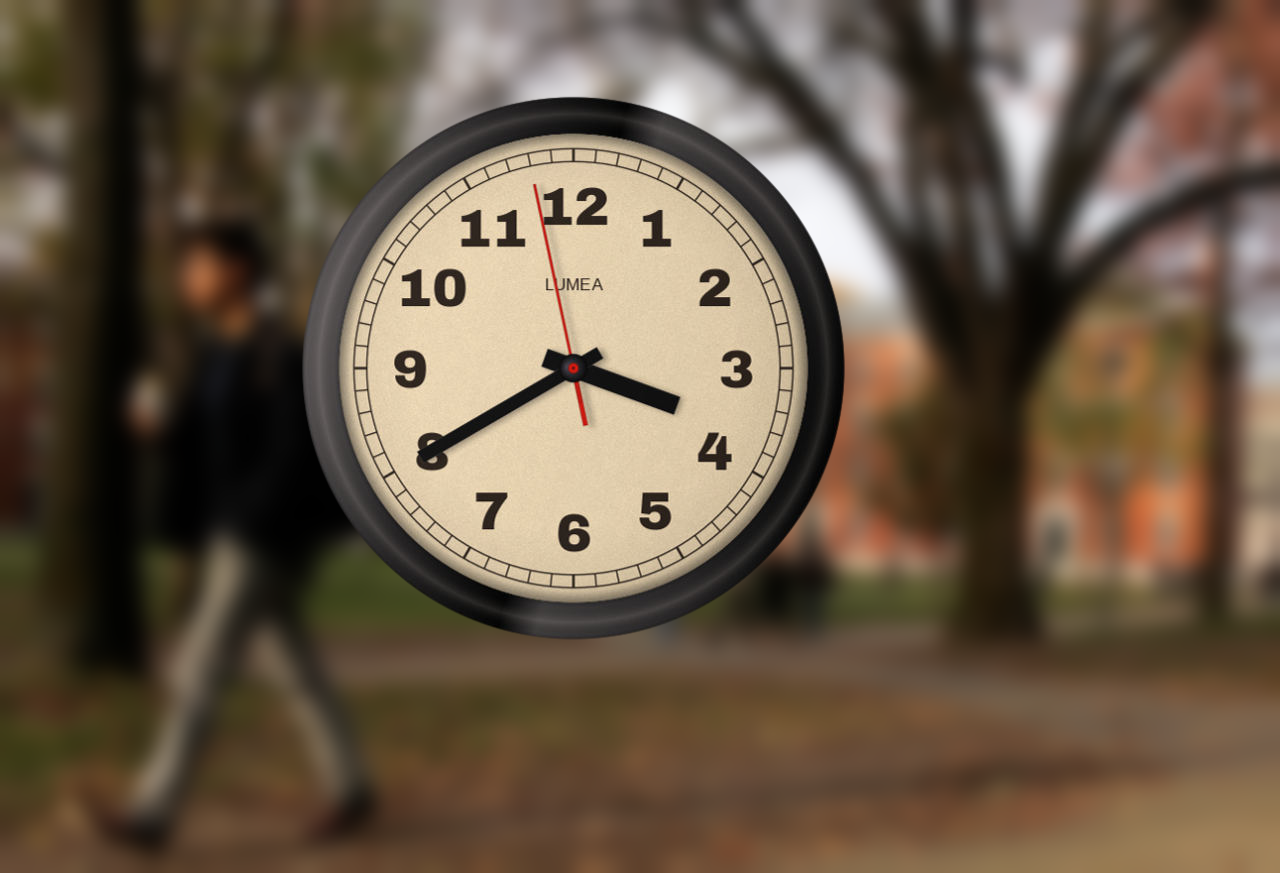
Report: 3:39:58
